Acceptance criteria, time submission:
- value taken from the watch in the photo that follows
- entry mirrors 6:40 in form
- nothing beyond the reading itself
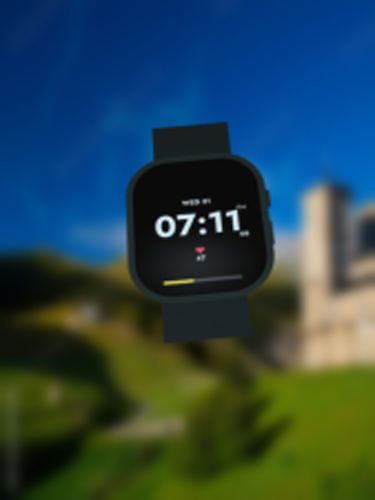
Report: 7:11
